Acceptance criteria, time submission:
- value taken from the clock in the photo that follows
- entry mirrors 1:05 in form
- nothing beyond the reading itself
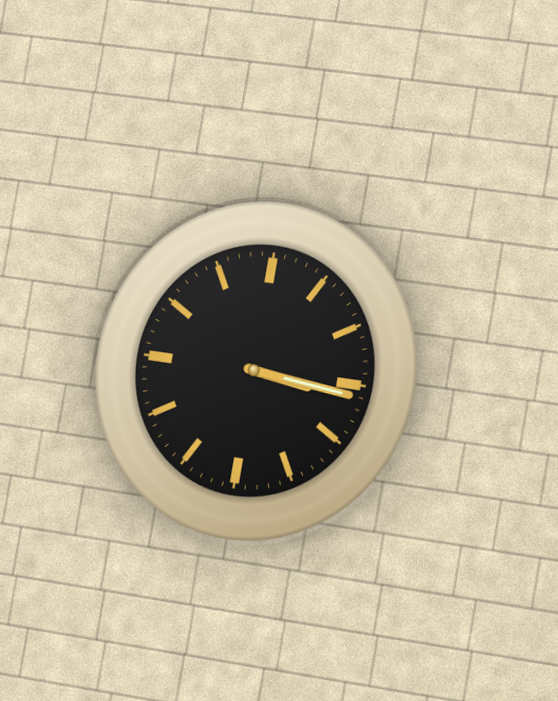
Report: 3:16
